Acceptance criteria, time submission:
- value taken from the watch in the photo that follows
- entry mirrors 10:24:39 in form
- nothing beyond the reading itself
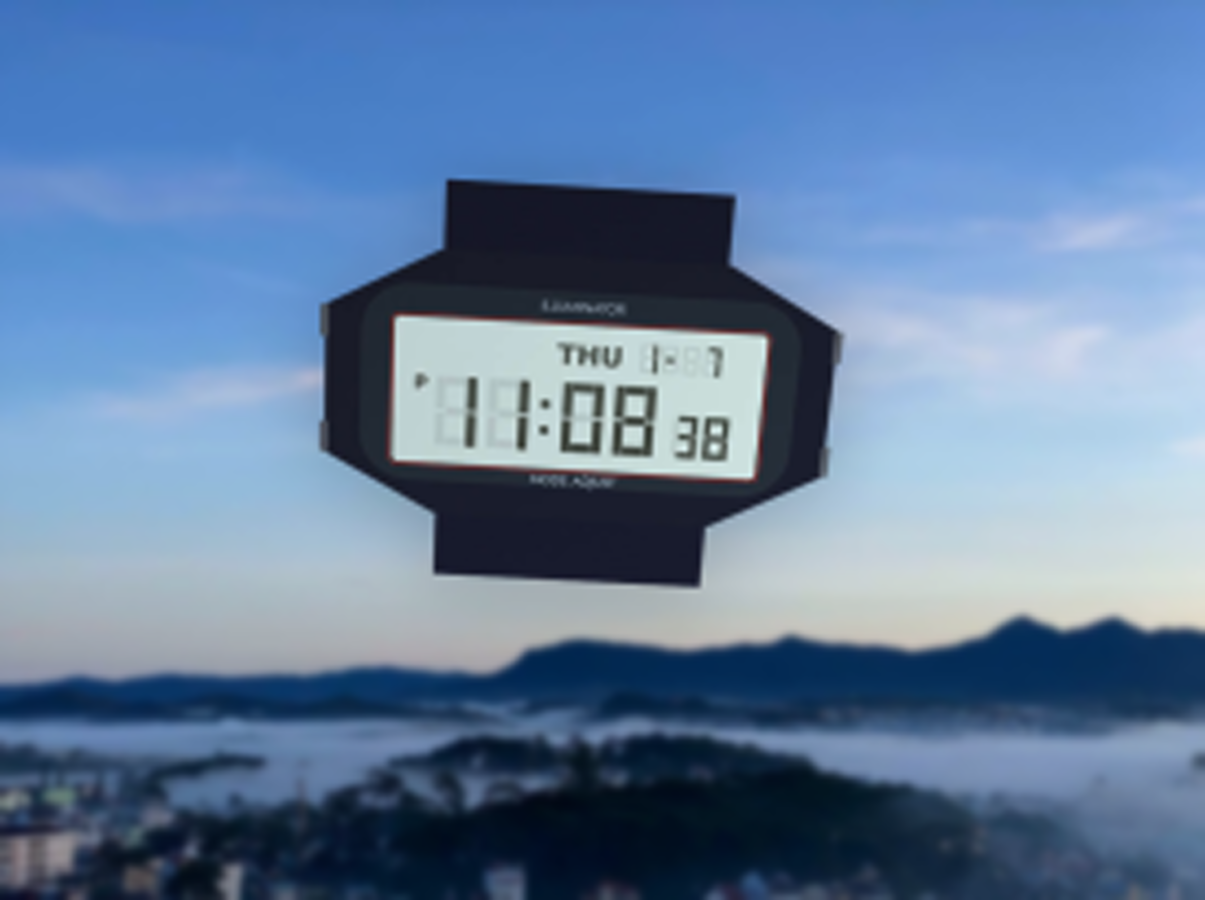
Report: 11:08:38
